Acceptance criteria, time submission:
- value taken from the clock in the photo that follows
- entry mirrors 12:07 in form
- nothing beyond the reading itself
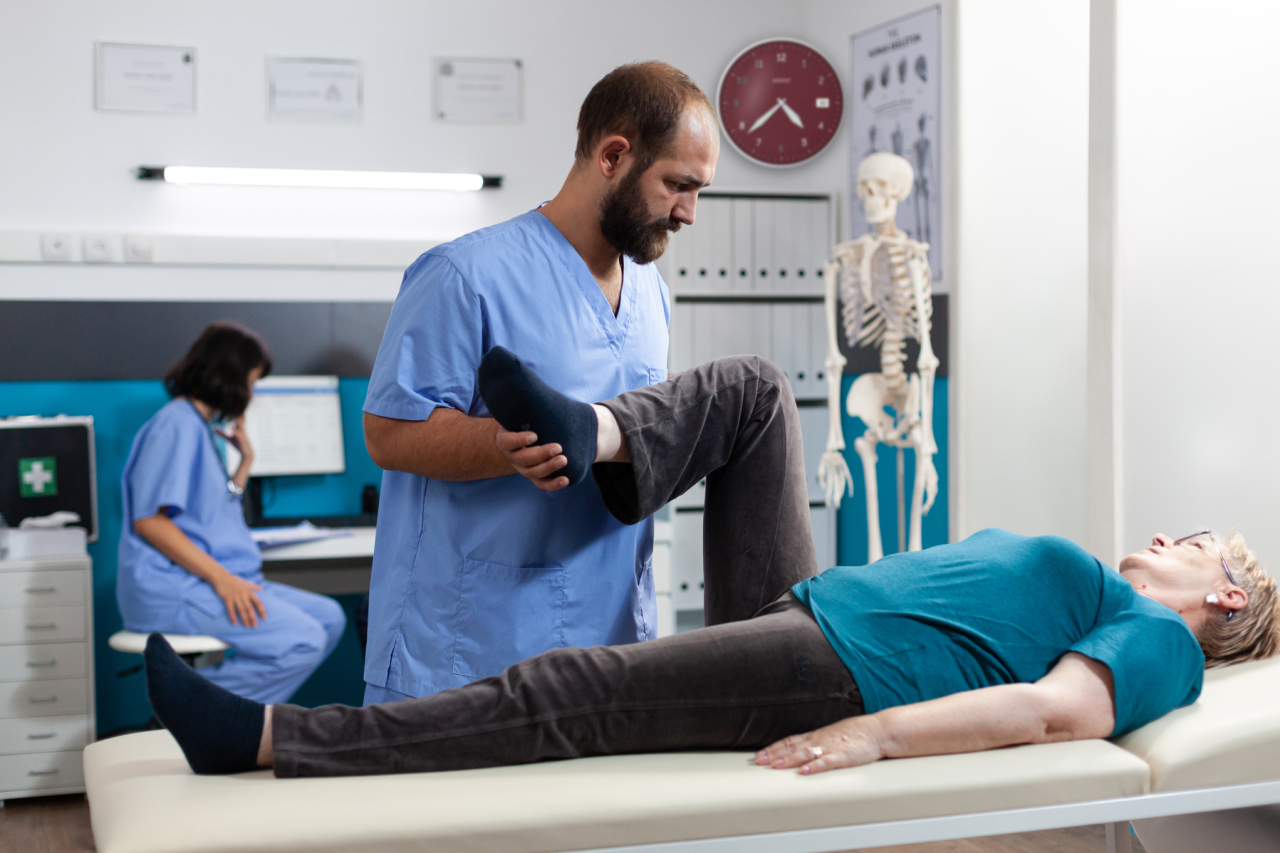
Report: 4:38
